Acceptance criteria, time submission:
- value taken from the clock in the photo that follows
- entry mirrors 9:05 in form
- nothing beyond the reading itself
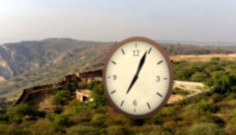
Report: 7:04
